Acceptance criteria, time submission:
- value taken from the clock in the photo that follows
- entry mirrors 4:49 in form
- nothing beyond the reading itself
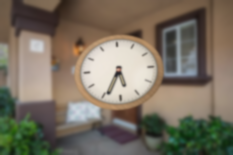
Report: 5:34
